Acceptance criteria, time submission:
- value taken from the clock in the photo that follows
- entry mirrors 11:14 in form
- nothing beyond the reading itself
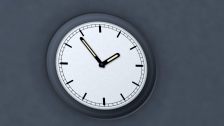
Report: 1:54
